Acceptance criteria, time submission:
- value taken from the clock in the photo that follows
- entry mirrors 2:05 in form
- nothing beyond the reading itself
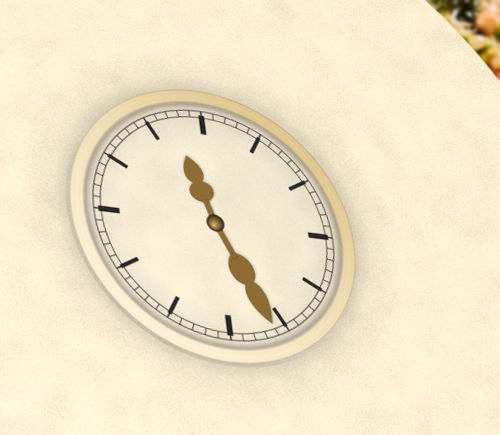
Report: 11:26
